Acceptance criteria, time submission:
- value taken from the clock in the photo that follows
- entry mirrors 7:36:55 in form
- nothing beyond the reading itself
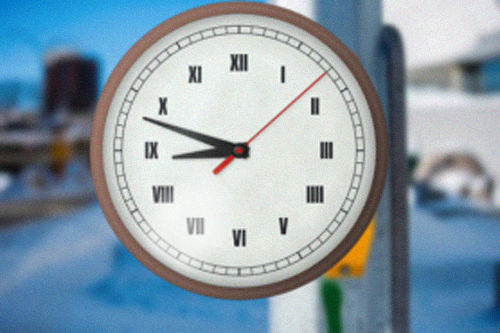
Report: 8:48:08
